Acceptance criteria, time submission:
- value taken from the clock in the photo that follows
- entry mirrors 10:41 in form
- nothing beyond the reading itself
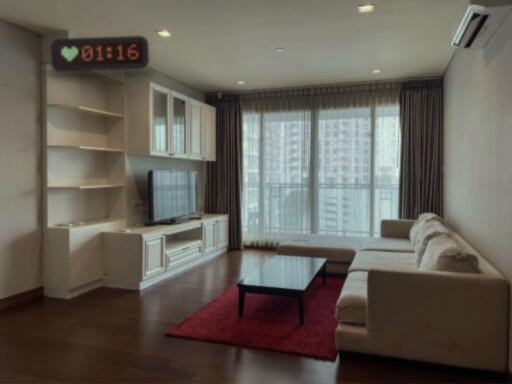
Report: 1:16
